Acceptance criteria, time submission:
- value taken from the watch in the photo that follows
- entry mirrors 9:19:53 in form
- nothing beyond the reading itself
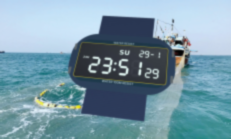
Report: 23:51:29
